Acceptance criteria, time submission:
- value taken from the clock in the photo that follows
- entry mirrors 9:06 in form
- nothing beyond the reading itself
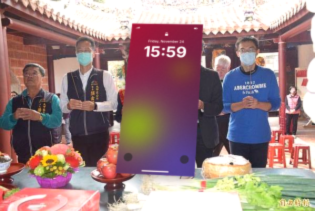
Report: 15:59
